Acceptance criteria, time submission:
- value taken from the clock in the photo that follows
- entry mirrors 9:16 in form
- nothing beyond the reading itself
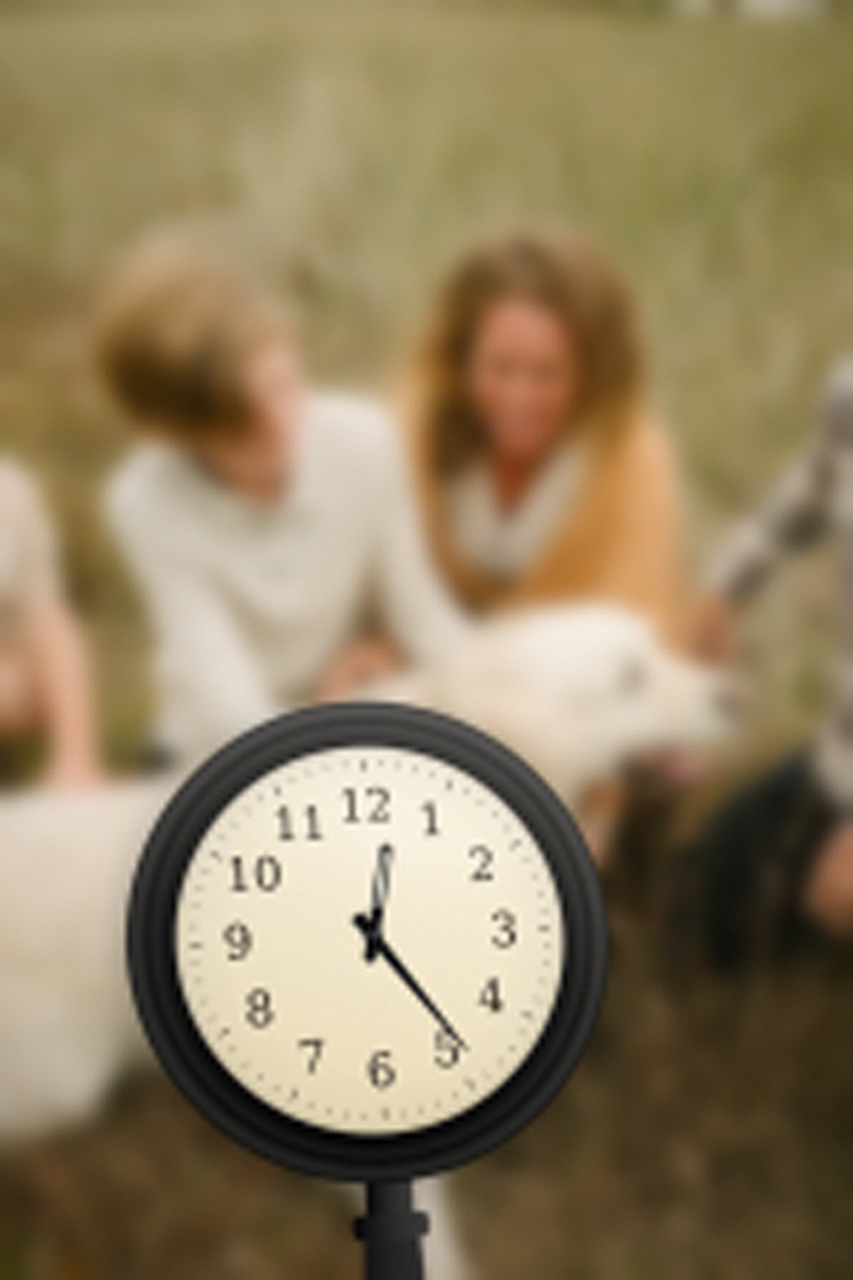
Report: 12:24
